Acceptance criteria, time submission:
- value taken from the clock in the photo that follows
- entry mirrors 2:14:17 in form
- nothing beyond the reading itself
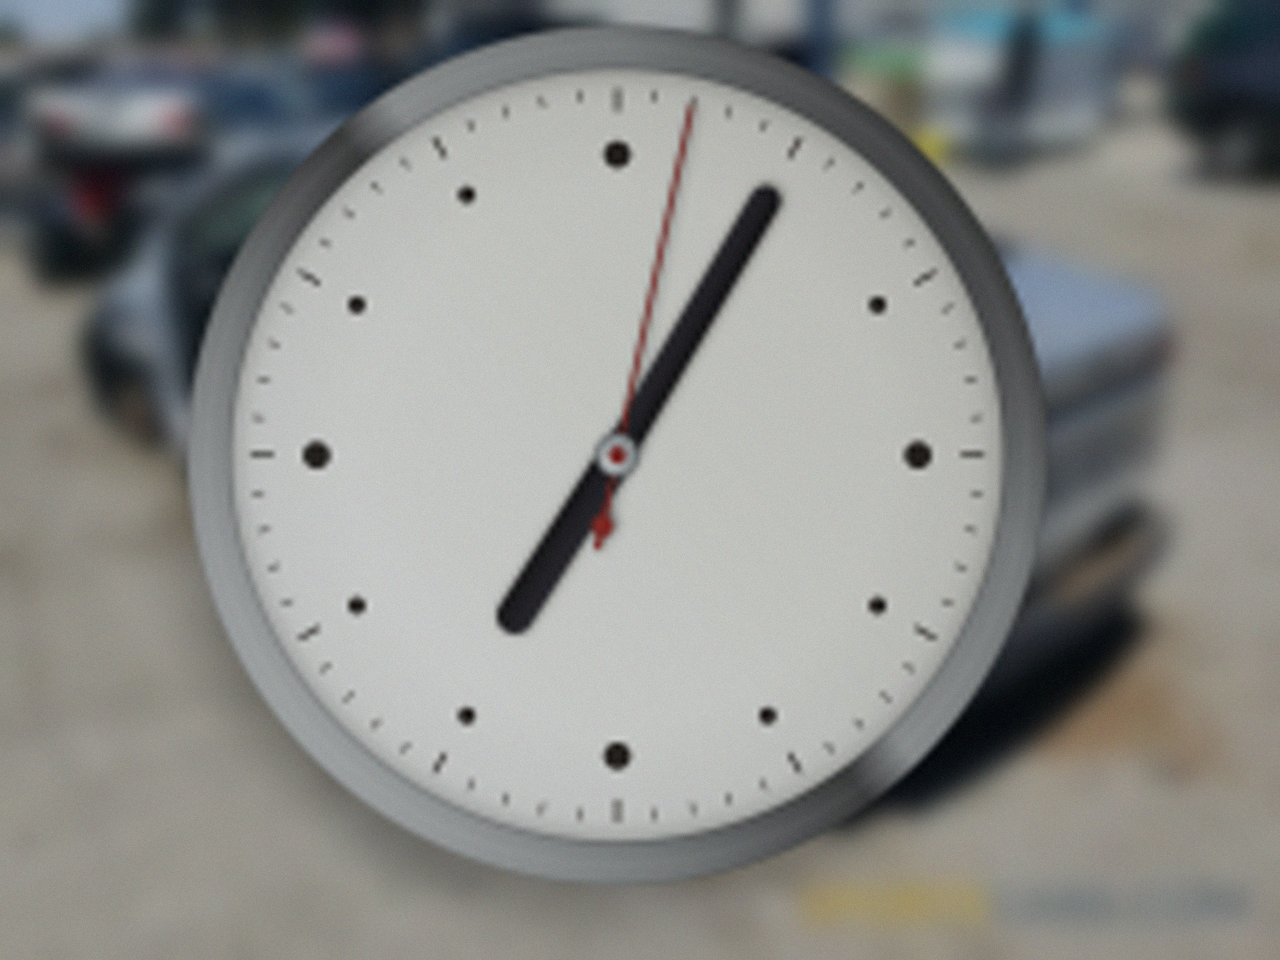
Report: 7:05:02
